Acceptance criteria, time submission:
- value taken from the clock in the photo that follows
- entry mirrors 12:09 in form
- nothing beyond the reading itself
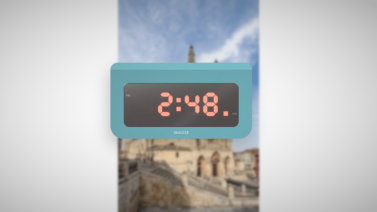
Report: 2:48
